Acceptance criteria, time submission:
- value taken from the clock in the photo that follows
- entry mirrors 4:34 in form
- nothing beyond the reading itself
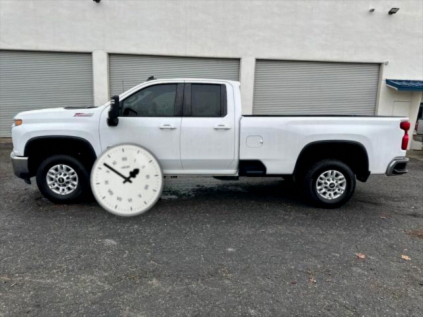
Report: 1:52
